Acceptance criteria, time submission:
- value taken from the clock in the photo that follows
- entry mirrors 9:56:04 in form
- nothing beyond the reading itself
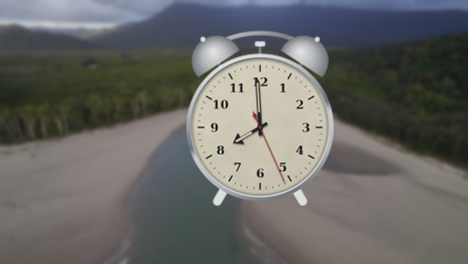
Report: 7:59:26
